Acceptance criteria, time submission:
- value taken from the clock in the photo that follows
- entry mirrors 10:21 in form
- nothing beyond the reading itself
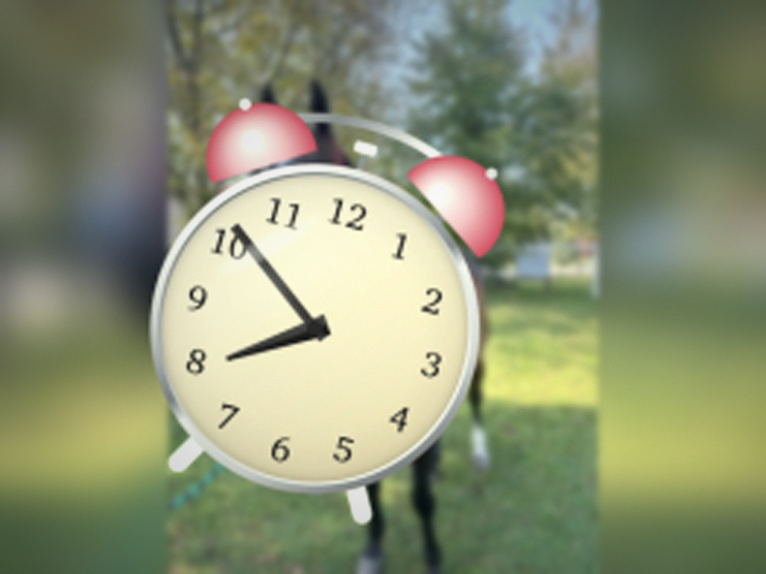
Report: 7:51
